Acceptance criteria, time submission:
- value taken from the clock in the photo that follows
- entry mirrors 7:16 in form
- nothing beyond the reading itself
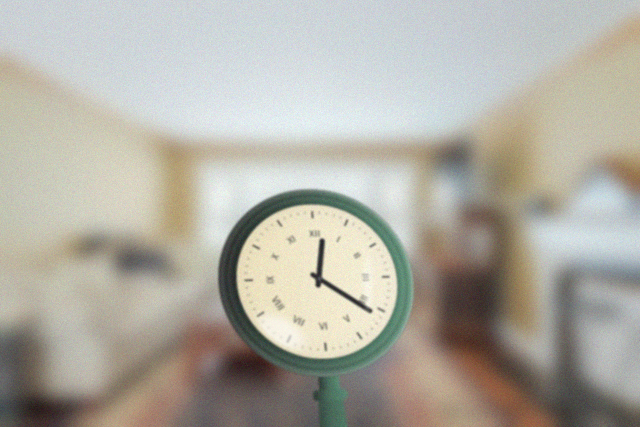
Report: 12:21
